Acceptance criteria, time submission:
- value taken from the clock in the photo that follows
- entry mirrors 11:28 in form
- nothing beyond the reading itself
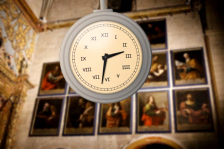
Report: 2:32
